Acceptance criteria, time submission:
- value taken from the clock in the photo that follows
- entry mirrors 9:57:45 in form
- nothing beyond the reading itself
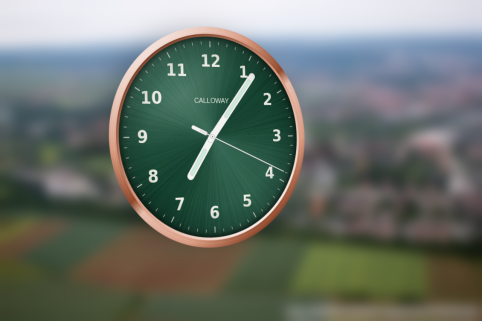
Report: 7:06:19
